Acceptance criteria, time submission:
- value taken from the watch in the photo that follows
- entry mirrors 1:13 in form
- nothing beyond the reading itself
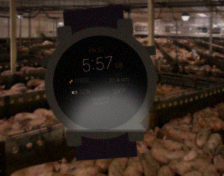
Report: 5:57
